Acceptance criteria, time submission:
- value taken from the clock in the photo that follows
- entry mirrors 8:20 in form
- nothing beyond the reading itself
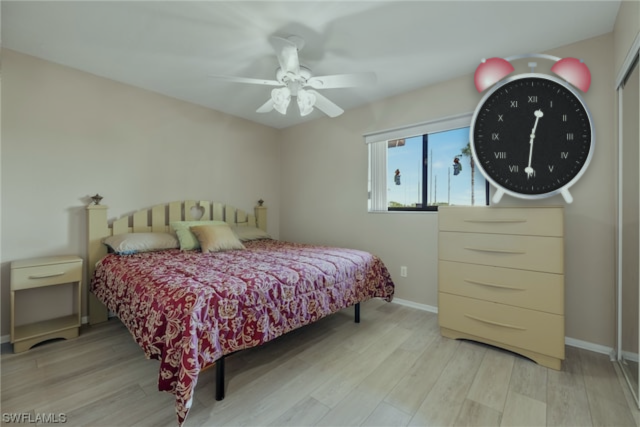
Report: 12:31
